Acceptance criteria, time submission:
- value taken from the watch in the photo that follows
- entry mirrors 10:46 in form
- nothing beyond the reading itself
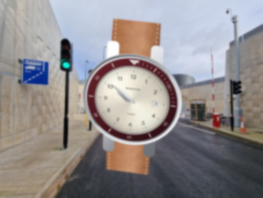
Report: 9:51
